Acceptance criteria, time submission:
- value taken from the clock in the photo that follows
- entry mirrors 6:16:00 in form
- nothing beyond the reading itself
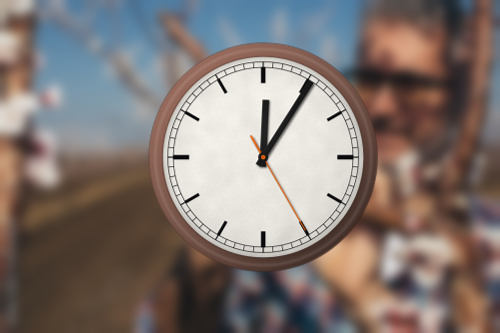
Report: 12:05:25
